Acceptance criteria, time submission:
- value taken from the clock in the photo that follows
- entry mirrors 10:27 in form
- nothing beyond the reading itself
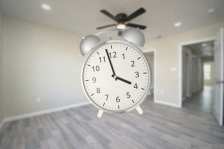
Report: 3:58
